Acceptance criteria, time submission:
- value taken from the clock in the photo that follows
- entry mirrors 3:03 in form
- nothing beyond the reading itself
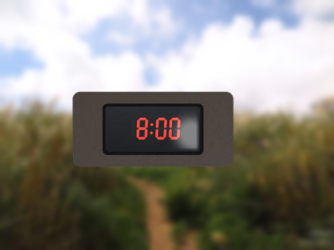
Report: 8:00
